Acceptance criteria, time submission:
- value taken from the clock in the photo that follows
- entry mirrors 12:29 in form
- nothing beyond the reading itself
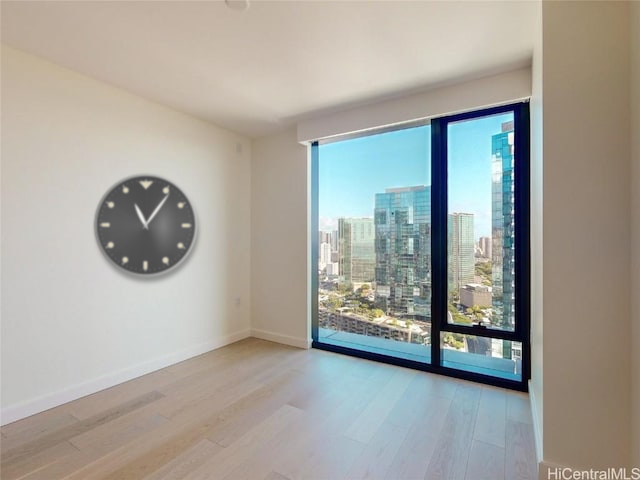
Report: 11:06
